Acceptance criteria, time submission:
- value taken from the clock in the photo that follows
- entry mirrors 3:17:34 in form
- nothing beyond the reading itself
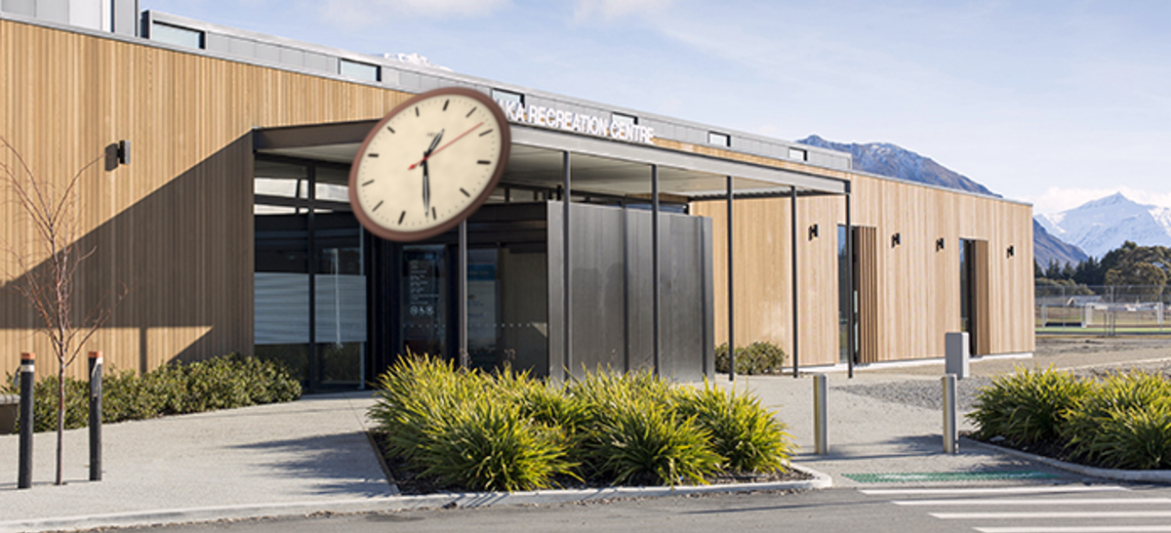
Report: 12:26:08
